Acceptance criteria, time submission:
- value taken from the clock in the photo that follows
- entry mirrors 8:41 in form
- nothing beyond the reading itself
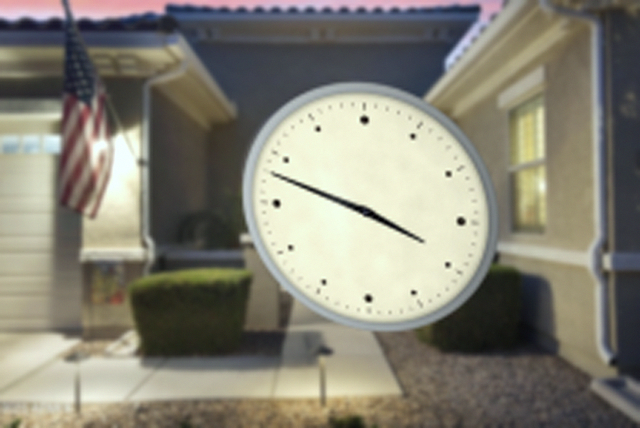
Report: 3:48
